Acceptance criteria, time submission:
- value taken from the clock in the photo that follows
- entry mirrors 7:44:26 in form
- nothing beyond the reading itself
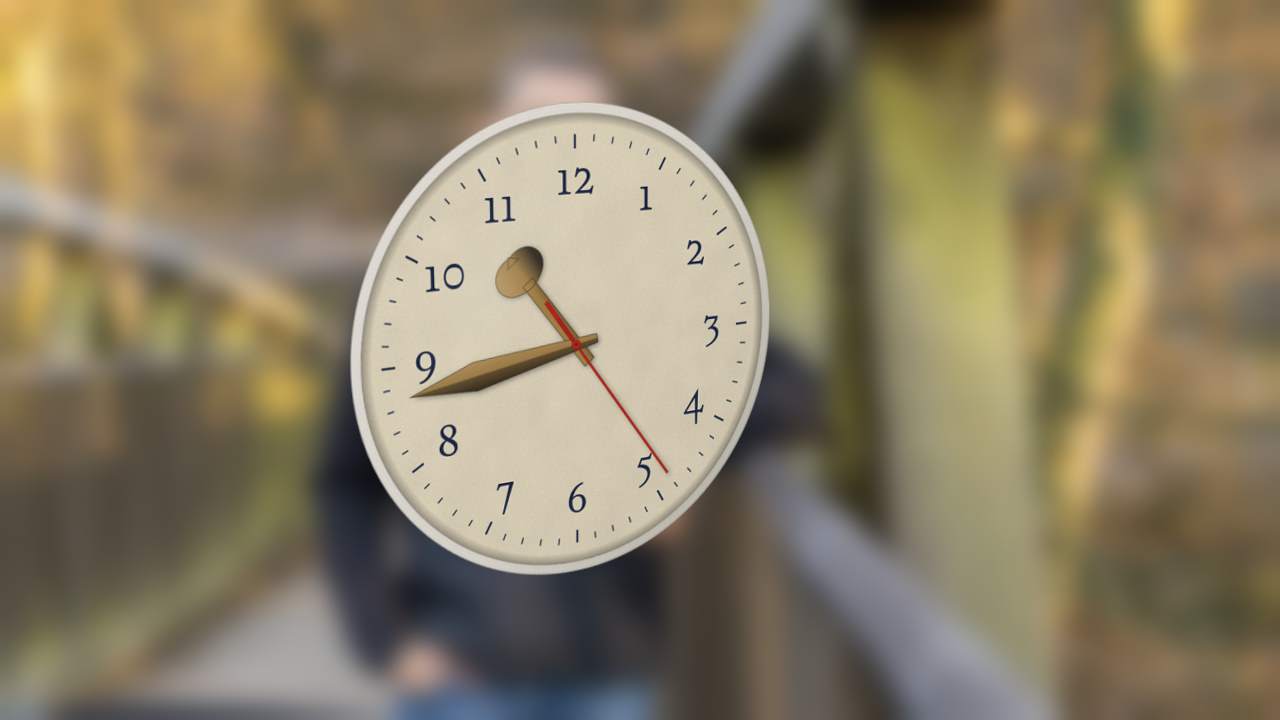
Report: 10:43:24
